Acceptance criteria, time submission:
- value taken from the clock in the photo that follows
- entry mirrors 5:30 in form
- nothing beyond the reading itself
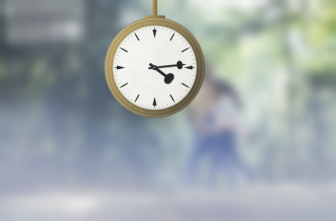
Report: 4:14
